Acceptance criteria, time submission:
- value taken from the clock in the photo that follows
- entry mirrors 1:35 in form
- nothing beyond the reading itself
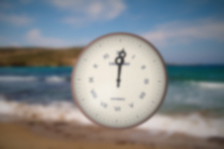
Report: 12:01
